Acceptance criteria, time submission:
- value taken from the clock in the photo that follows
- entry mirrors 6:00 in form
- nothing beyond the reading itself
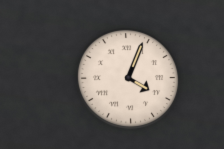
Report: 4:04
